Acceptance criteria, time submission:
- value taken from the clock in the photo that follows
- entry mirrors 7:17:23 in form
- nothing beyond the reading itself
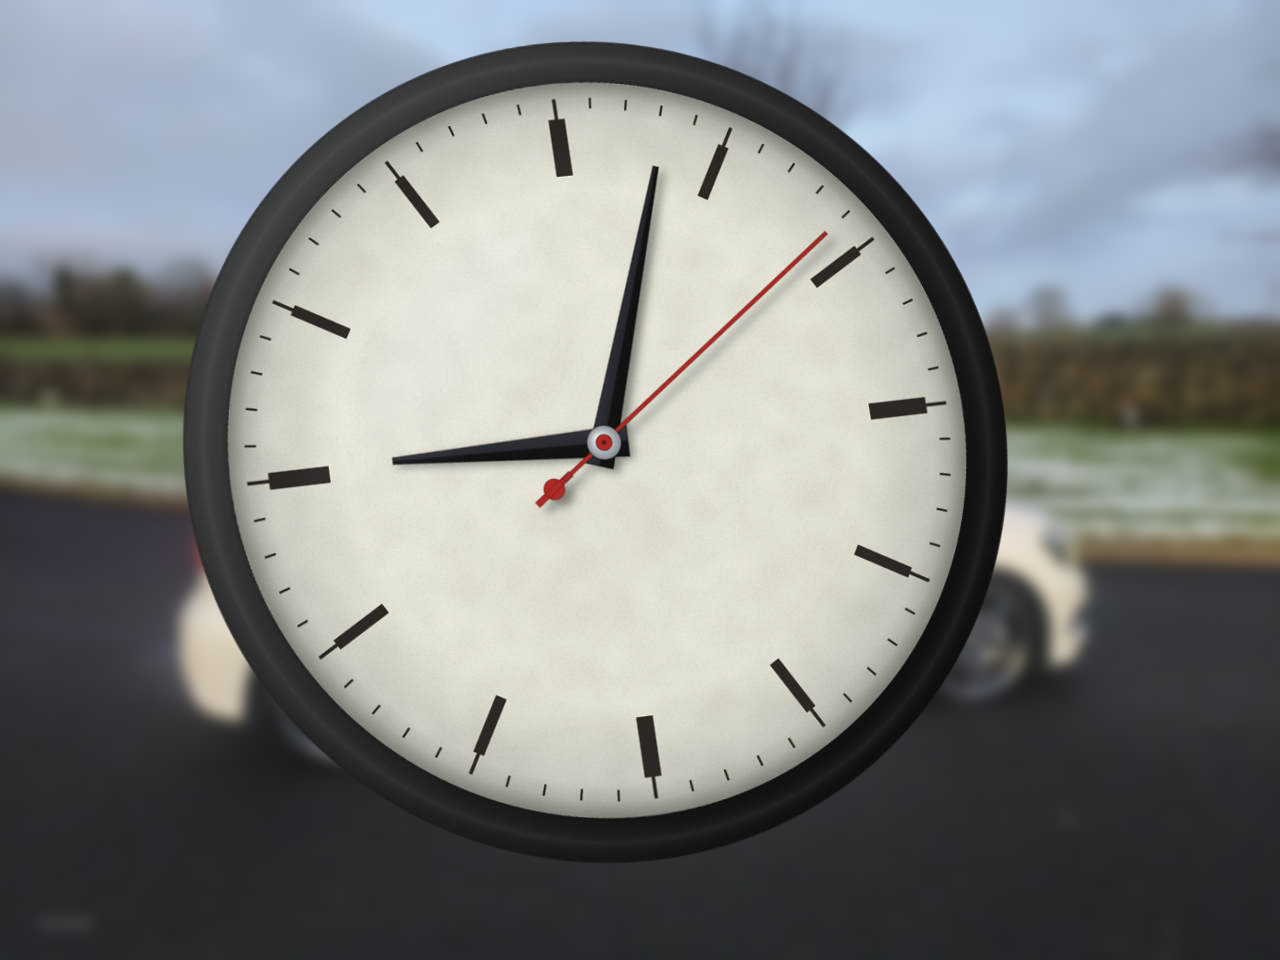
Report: 9:03:09
